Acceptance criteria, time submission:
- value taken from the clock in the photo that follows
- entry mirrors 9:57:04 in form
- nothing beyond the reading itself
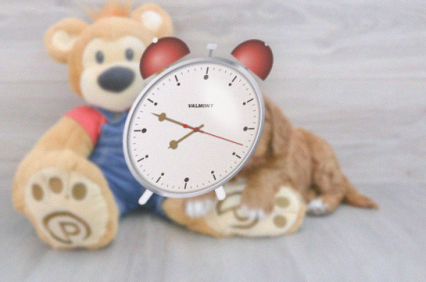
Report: 7:48:18
